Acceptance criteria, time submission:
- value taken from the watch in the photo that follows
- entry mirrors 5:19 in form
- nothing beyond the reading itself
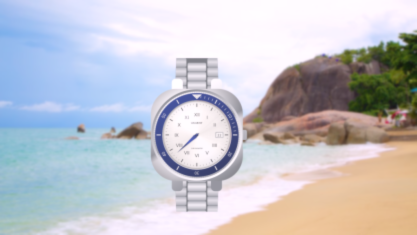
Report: 7:38
